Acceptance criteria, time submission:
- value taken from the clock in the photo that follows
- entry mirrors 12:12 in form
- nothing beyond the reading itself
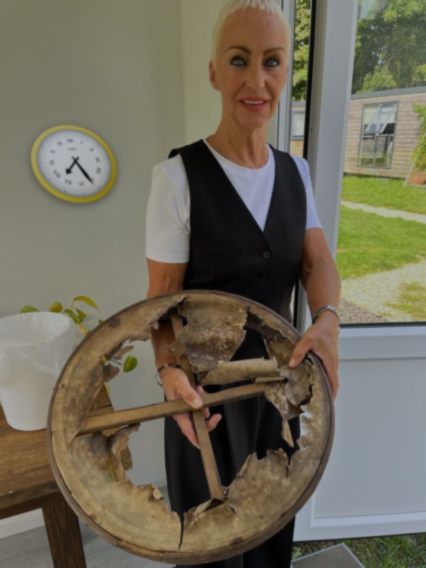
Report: 7:26
